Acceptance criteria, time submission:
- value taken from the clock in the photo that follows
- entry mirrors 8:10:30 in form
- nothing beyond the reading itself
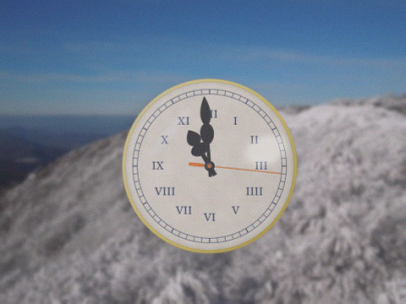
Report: 10:59:16
